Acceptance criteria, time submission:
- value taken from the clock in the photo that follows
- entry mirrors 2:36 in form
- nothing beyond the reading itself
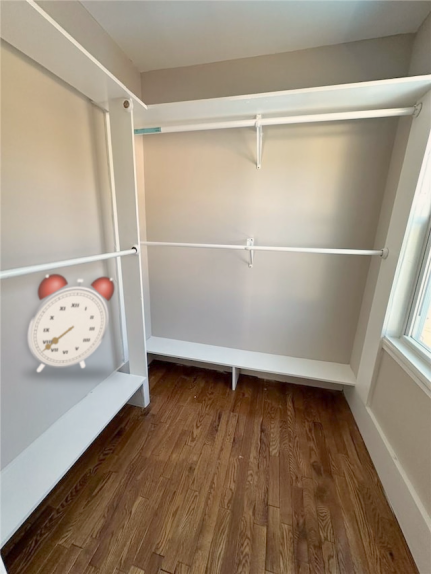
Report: 7:38
